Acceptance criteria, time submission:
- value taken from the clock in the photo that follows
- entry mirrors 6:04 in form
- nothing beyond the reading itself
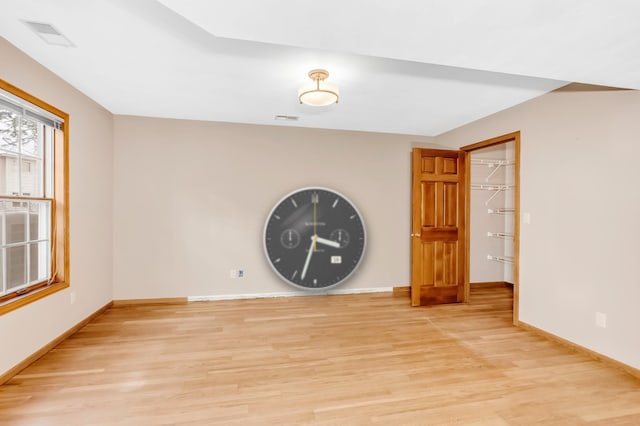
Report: 3:33
